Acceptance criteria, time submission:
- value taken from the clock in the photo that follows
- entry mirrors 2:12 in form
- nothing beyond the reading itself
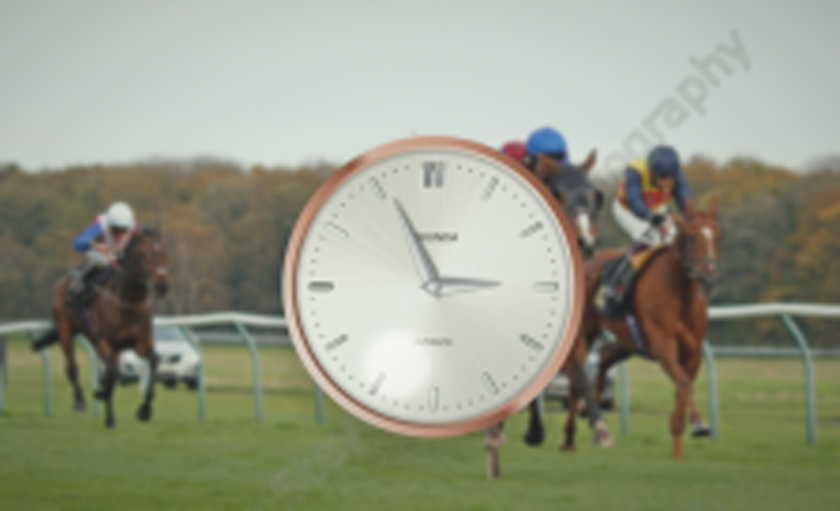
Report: 2:56
